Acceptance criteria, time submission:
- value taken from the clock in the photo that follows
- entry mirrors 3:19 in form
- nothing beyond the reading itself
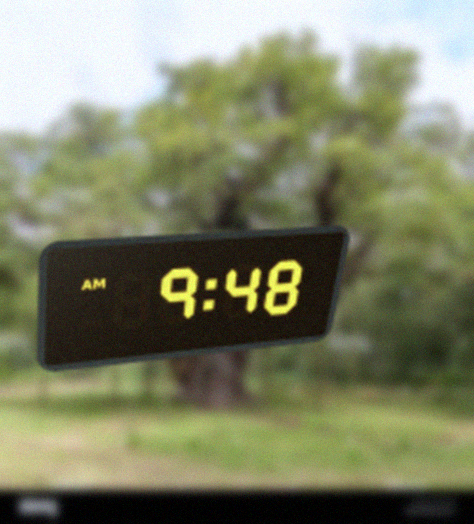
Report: 9:48
